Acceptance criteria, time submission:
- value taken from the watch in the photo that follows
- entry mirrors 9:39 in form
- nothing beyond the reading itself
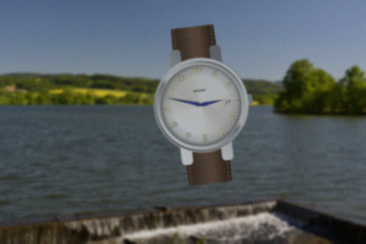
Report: 2:48
